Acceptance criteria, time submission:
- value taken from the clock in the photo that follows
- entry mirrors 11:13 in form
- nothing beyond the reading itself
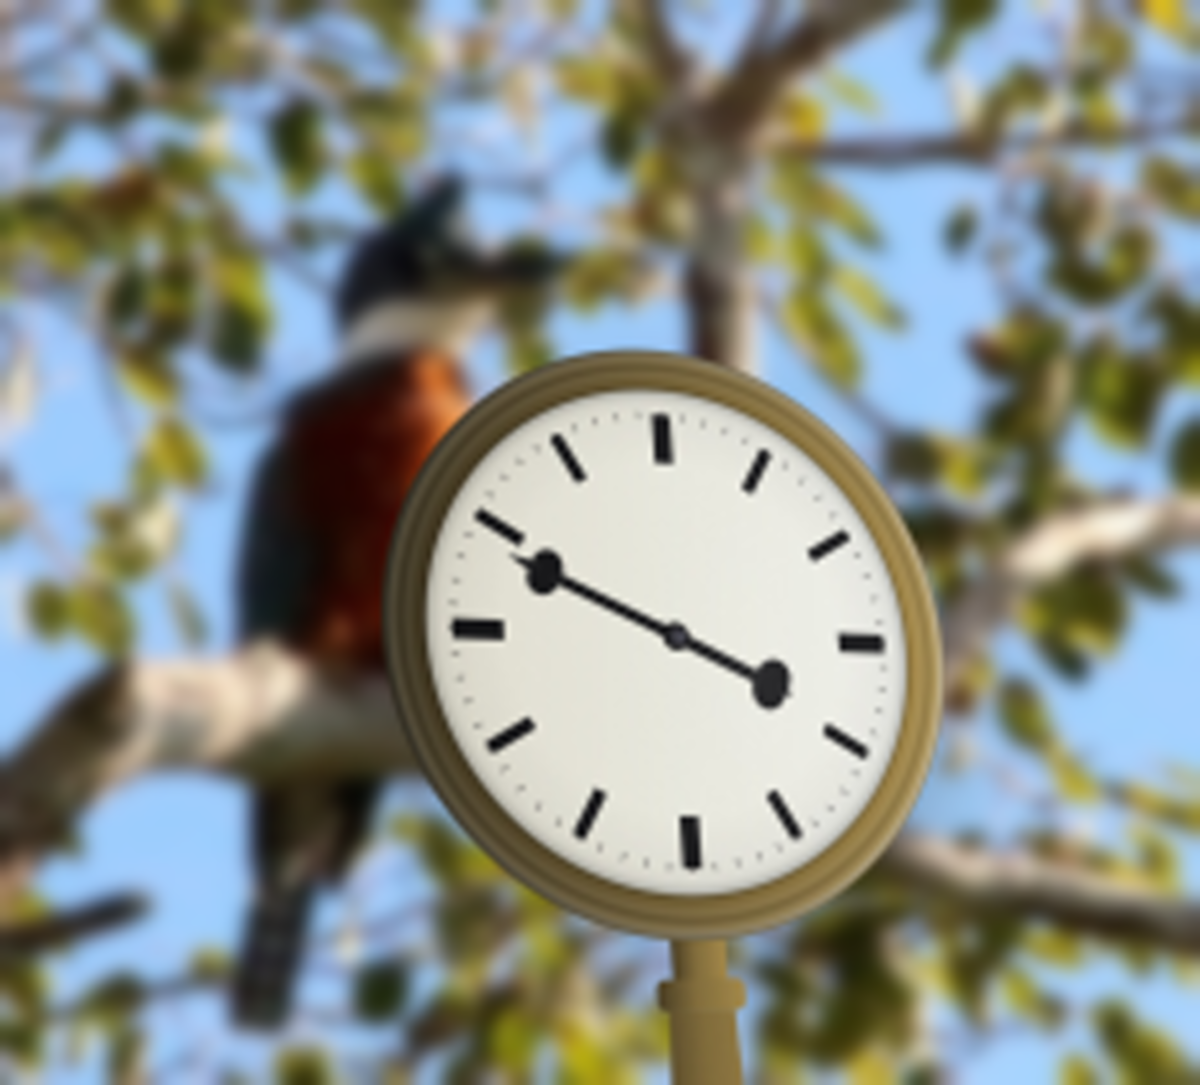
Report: 3:49
